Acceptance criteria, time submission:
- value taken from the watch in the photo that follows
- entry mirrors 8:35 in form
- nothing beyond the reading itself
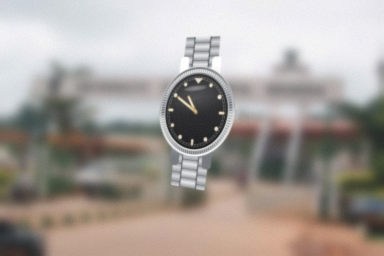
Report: 10:50
